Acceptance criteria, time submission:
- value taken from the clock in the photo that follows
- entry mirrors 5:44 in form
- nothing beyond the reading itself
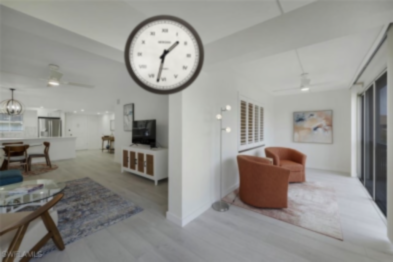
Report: 1:32
